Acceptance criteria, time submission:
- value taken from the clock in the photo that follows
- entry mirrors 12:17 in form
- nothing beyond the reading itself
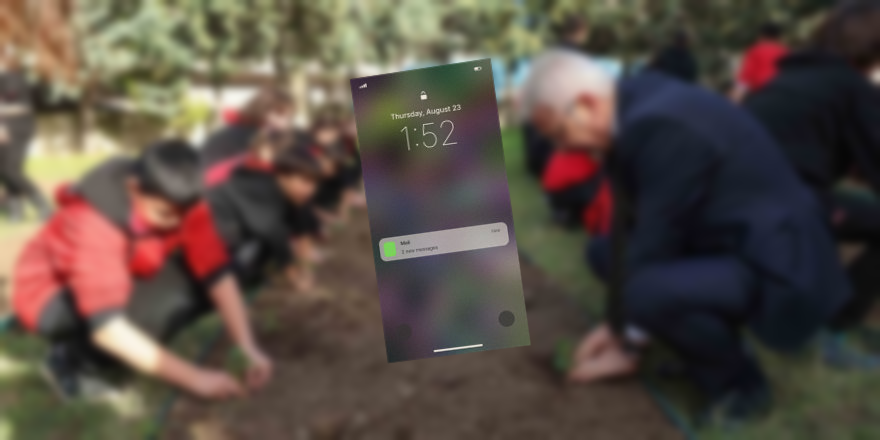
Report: 1:52
